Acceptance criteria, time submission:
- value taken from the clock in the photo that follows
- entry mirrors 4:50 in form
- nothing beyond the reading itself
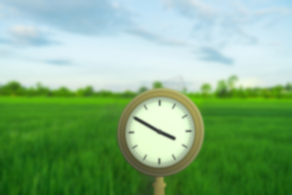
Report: 3:50
